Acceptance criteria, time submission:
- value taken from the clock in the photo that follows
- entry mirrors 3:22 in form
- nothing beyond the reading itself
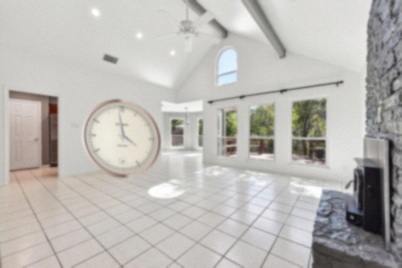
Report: 3:59
